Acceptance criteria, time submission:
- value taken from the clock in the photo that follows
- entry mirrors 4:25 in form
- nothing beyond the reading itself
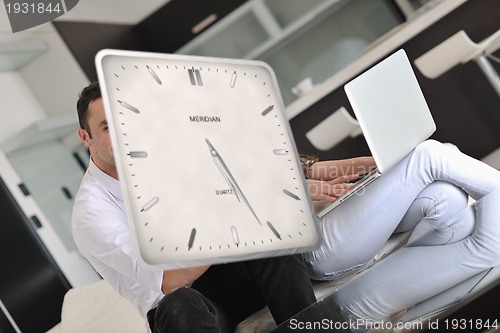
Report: 5:26
